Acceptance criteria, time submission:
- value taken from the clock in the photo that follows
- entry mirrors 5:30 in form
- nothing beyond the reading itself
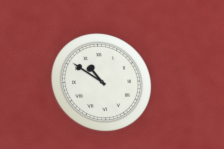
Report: 10:51
